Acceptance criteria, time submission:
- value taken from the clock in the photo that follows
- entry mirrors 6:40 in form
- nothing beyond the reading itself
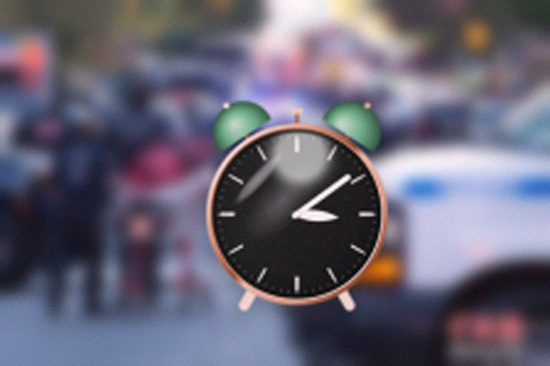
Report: 3:09
